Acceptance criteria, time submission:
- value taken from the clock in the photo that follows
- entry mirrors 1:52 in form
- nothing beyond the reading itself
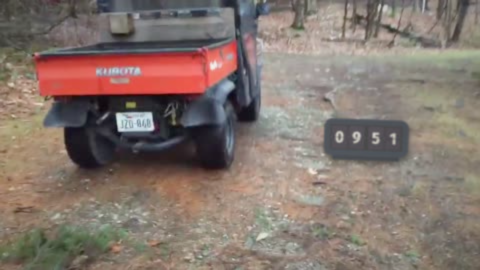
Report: 9:51
